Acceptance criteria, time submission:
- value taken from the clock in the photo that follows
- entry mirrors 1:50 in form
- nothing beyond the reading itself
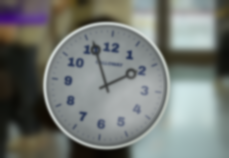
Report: 1:56
